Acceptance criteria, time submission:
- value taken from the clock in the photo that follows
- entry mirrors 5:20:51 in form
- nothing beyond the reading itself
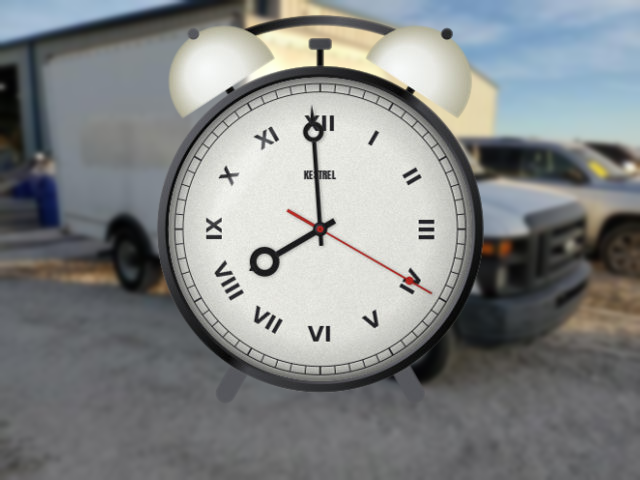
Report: 7:59:20
